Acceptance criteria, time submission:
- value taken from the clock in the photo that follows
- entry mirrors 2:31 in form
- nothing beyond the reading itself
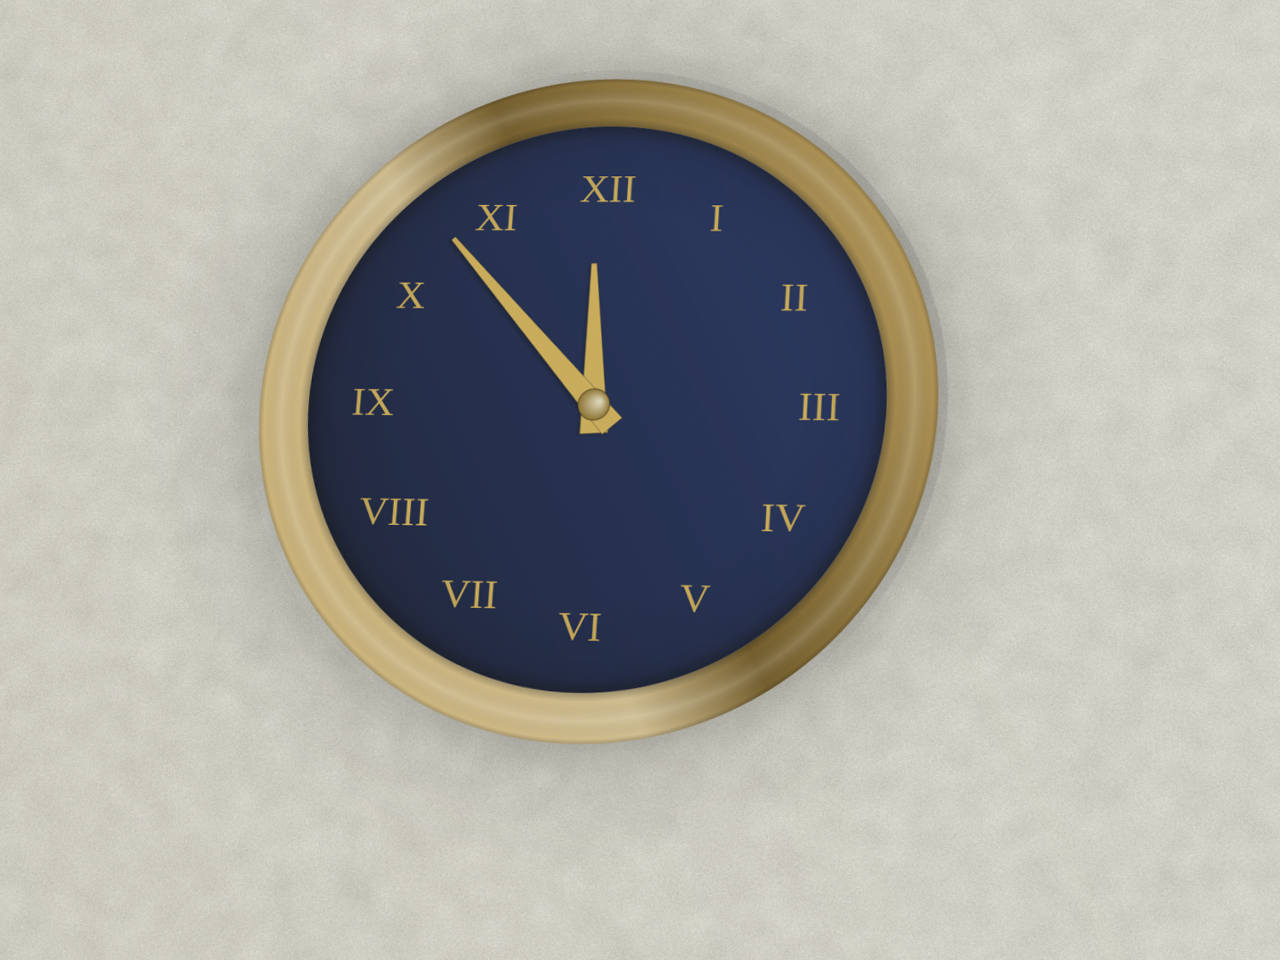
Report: 11:53
